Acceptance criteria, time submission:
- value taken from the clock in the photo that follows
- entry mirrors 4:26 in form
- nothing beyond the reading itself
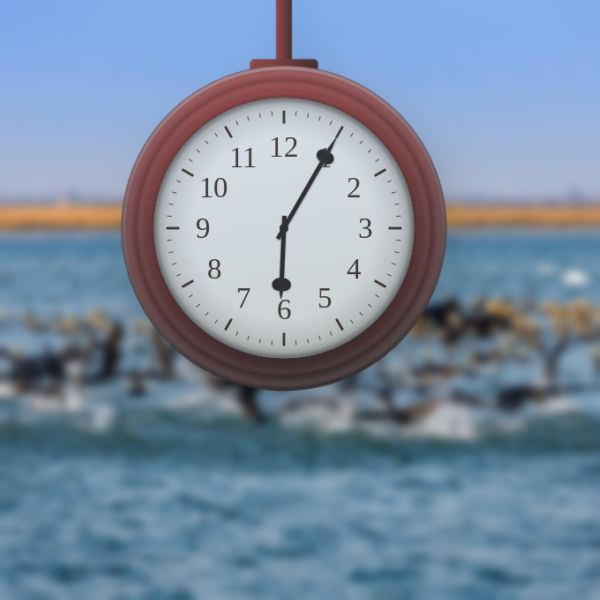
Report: 6:05
